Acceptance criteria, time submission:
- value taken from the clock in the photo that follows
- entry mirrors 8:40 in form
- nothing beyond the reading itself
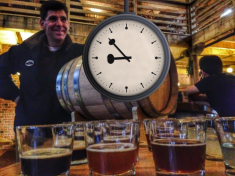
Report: 8:53
